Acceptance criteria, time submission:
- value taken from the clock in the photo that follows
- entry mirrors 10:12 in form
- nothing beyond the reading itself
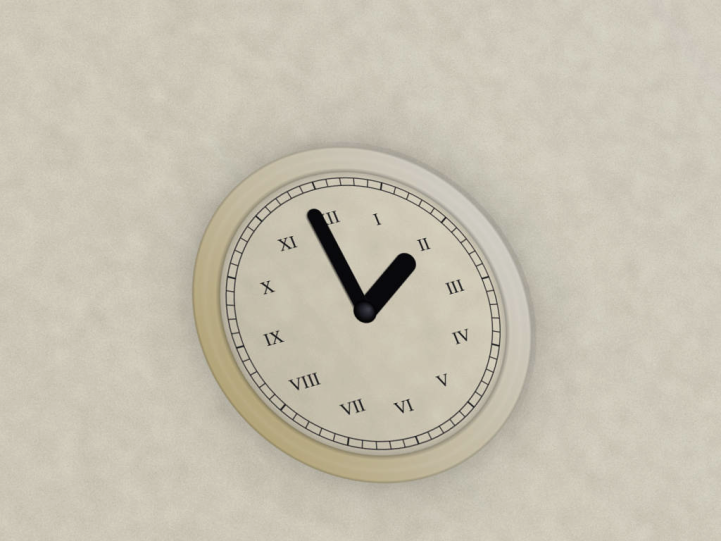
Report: 1:59
